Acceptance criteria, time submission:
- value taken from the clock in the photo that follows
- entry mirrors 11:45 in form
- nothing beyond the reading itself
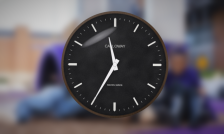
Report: 11:35
